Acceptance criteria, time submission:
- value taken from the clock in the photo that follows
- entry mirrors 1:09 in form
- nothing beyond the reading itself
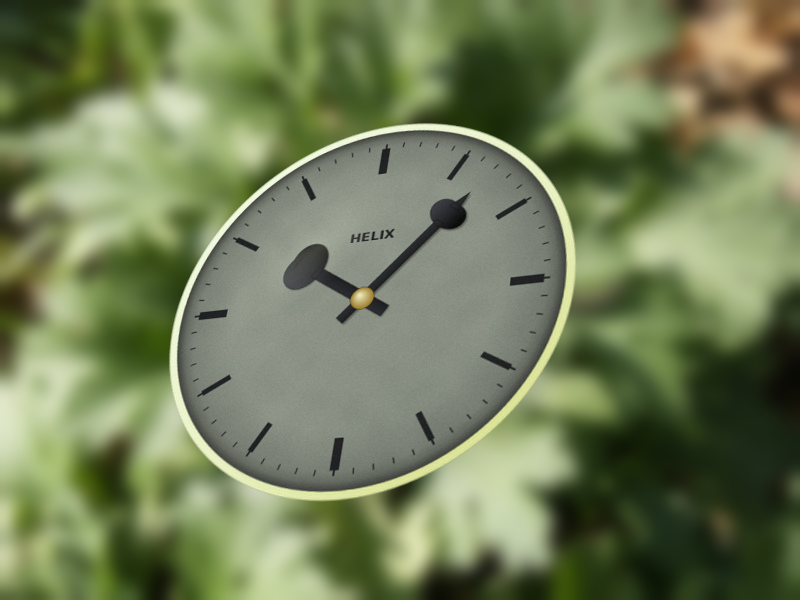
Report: 10:07
